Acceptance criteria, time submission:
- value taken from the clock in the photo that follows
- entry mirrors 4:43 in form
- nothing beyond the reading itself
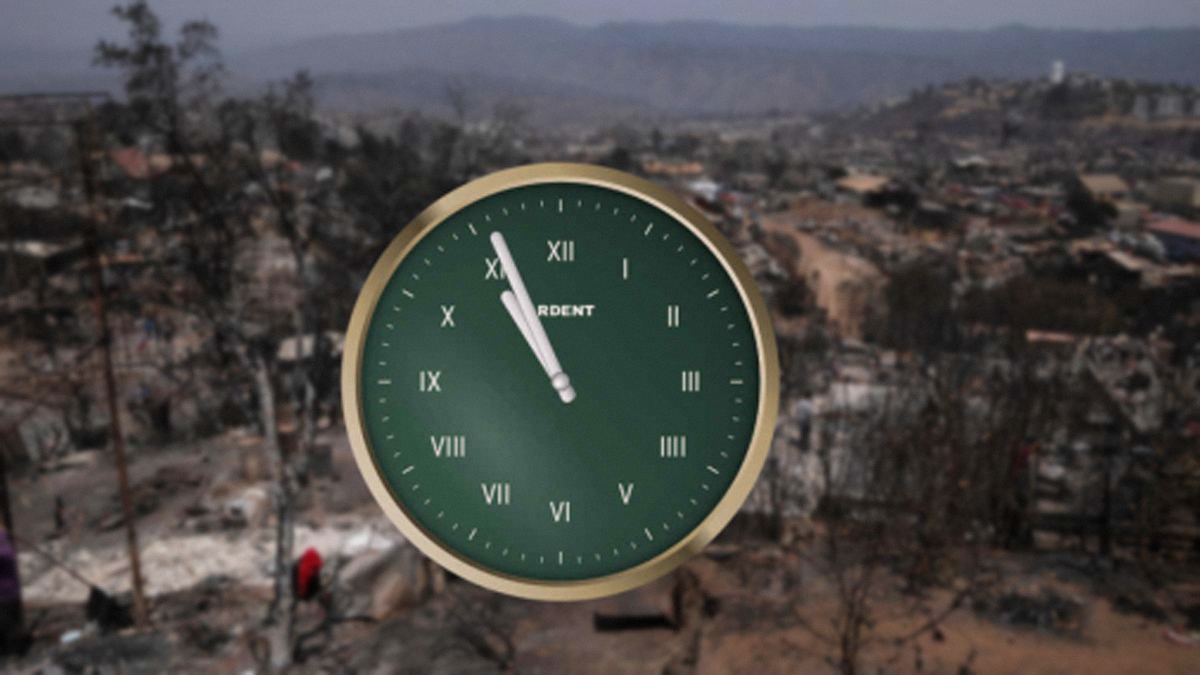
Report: 10:56
